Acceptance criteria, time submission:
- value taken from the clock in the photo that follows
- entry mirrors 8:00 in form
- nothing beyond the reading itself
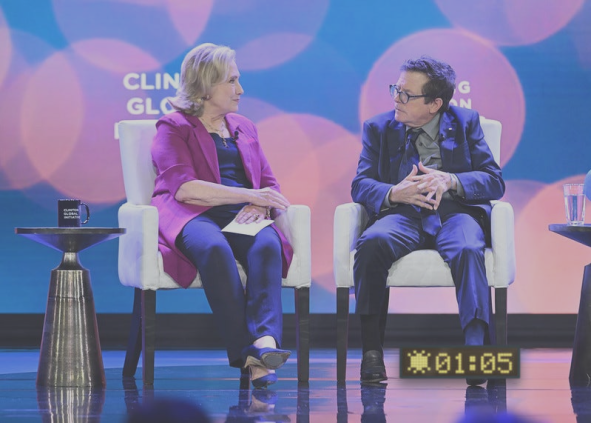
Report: 1:05
